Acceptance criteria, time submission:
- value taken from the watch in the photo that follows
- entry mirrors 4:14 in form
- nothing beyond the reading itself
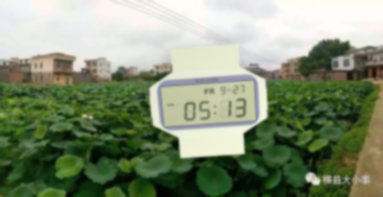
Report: 5:13
